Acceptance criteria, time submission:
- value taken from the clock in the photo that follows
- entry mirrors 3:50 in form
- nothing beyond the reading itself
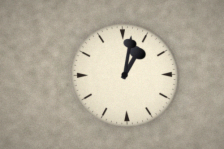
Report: 1:02
